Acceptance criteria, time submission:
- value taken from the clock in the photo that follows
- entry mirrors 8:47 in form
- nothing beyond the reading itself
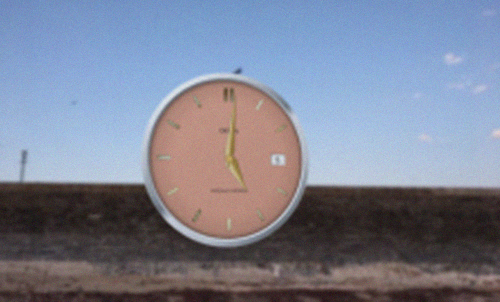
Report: 5:01
